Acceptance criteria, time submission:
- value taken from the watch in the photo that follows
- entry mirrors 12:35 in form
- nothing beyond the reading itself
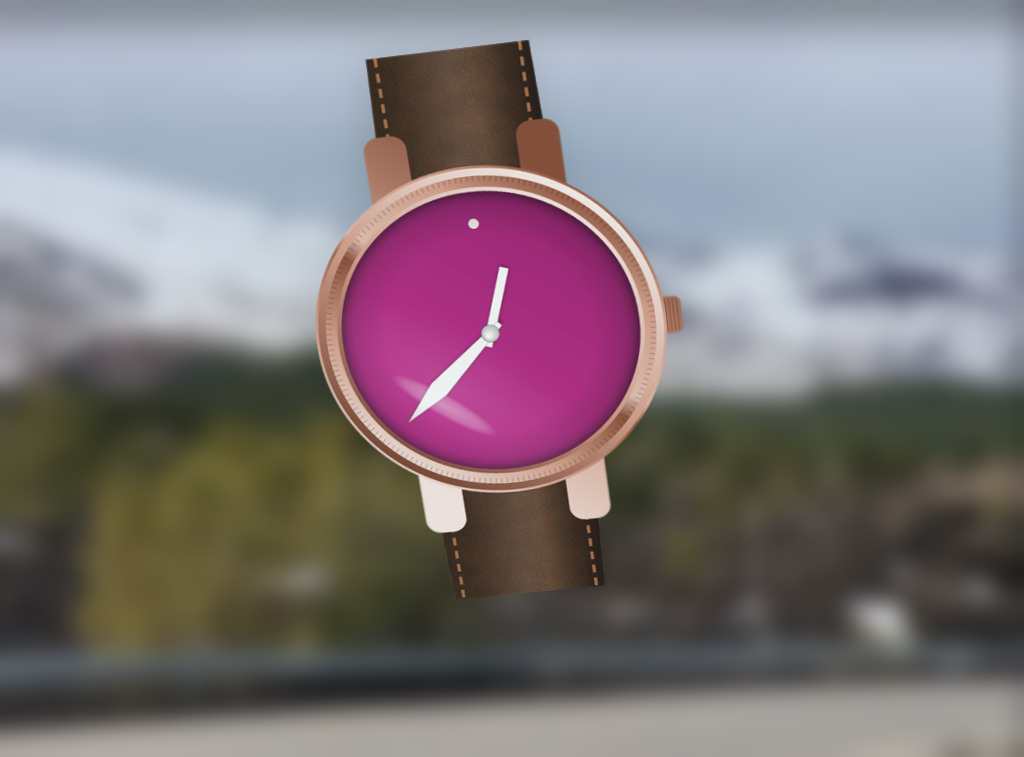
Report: 12:38
